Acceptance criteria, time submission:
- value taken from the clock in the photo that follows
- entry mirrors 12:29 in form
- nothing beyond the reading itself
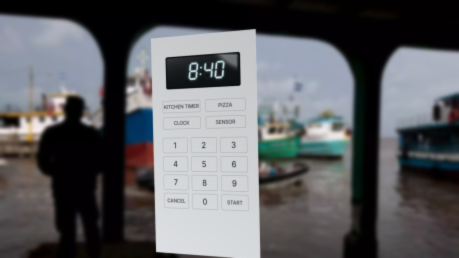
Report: 8:40
